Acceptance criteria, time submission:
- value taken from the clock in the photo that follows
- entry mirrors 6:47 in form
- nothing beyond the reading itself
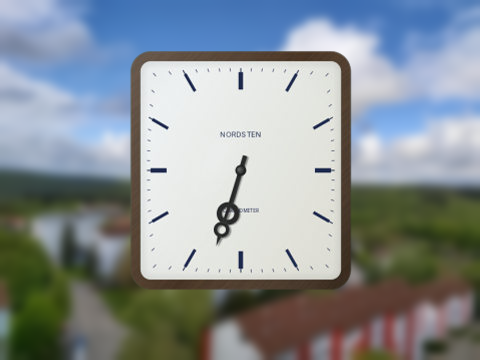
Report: 6:33
